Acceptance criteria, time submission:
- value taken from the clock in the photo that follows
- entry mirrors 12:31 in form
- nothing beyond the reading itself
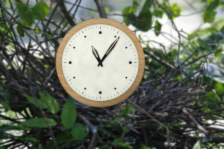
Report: 11:06
